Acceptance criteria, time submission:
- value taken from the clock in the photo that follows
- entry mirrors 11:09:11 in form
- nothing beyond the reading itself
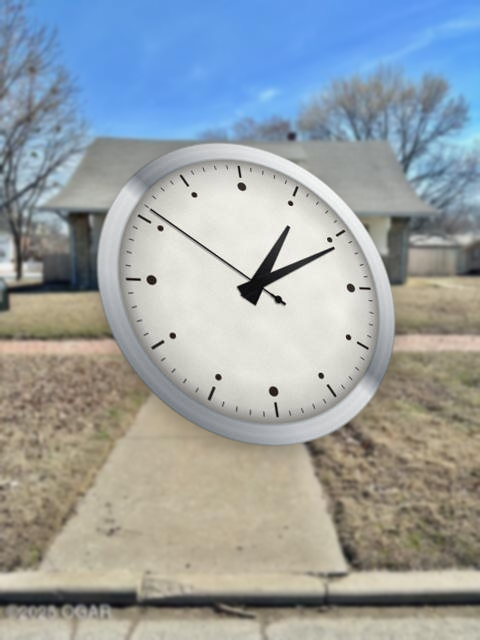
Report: 1:10:51
